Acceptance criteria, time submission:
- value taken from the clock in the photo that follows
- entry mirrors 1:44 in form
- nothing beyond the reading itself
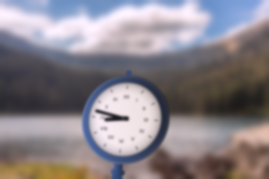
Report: 8:47
